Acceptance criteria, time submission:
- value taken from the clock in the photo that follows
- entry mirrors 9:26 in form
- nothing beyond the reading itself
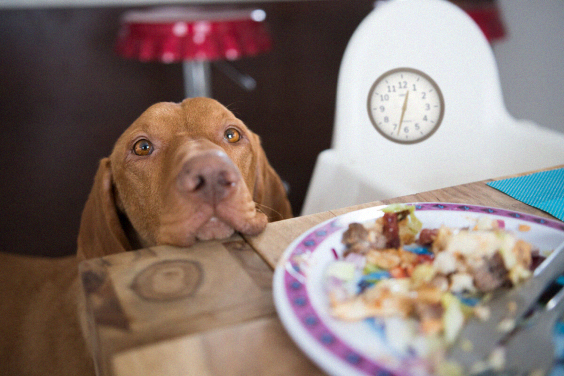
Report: 12:33
